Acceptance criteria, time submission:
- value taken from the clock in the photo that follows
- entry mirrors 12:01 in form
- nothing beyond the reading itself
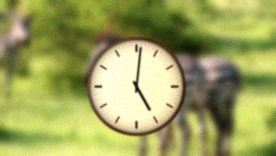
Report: 5:01
